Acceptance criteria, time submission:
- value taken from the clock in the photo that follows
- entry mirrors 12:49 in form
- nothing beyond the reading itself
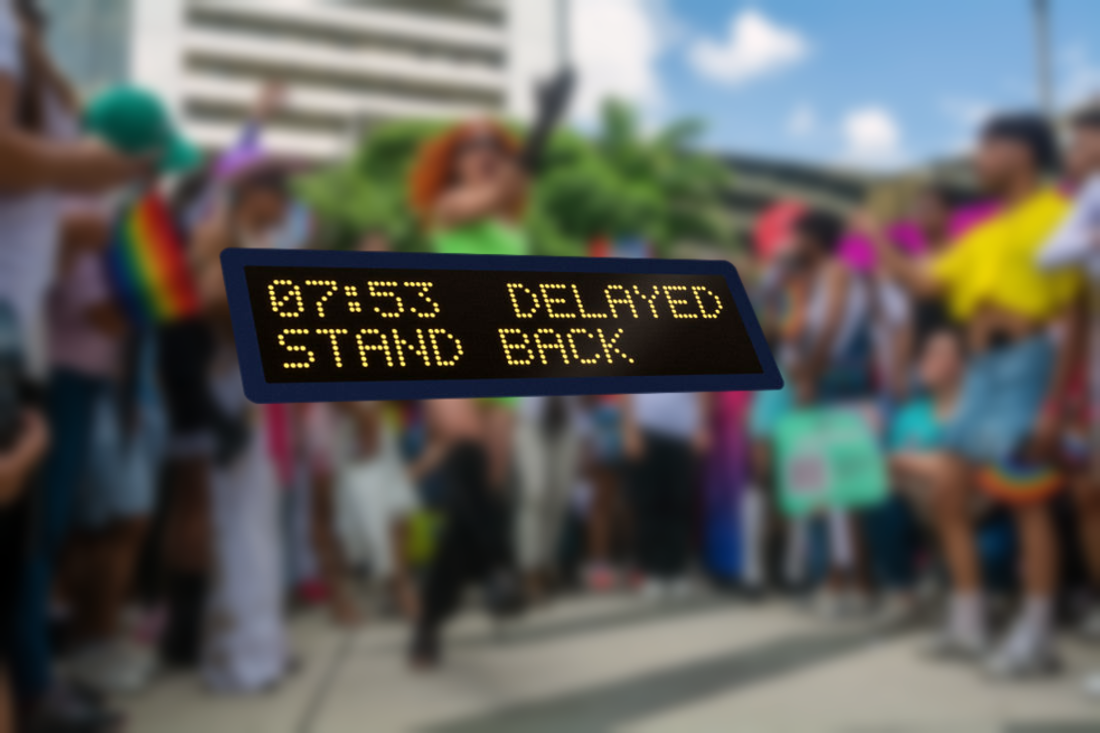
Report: 7:53
